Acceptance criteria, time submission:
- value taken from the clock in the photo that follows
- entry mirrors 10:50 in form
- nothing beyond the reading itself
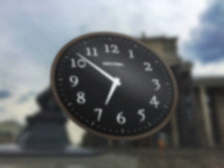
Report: 6:52
